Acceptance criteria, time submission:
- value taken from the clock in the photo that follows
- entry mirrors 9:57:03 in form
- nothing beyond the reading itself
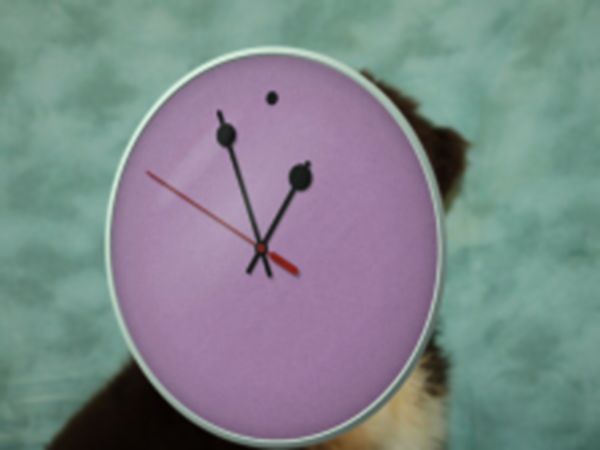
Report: 12:55:49
